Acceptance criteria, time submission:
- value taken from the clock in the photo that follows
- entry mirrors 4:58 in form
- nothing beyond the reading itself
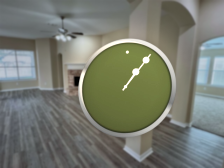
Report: 1:06
